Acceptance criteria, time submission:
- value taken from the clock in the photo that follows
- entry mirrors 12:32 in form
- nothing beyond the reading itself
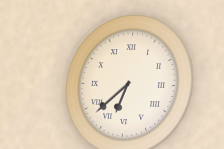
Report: 6:38
